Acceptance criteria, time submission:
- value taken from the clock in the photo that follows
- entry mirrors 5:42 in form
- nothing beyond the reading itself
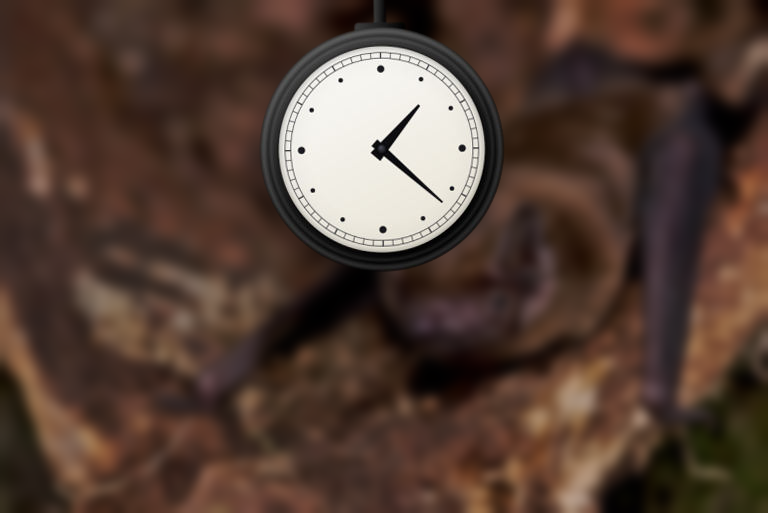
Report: 1:22
